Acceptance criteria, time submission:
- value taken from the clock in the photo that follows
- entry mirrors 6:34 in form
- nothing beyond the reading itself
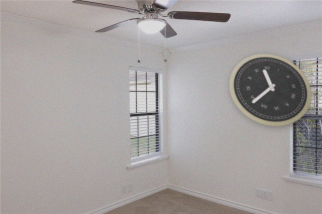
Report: 11:39
